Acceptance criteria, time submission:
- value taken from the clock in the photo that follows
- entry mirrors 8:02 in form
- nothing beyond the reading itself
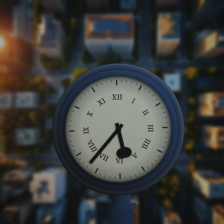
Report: 5:37
